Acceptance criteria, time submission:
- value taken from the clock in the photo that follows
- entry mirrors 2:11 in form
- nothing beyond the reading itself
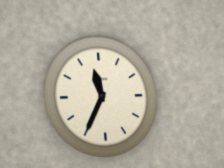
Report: 11:35
